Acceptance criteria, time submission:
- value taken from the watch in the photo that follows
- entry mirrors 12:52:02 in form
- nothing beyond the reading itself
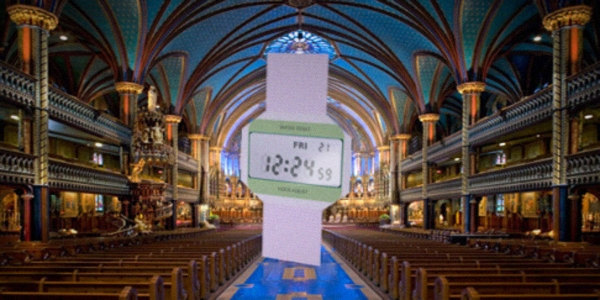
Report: 12:24:59
